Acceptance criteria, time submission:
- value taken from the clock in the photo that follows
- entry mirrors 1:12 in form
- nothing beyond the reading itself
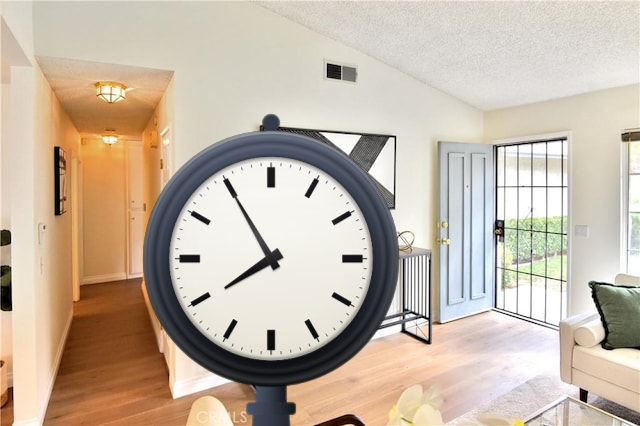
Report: 7:55
